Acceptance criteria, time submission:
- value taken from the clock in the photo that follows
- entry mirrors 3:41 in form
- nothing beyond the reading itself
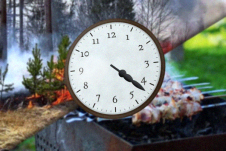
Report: 4:22
